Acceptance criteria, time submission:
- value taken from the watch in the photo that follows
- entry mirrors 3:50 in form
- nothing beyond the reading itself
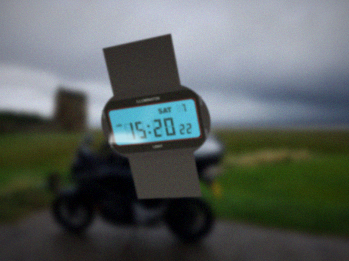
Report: 15:20
